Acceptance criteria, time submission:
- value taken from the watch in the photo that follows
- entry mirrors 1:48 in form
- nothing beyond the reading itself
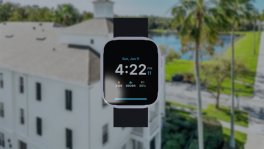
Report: 4:22
